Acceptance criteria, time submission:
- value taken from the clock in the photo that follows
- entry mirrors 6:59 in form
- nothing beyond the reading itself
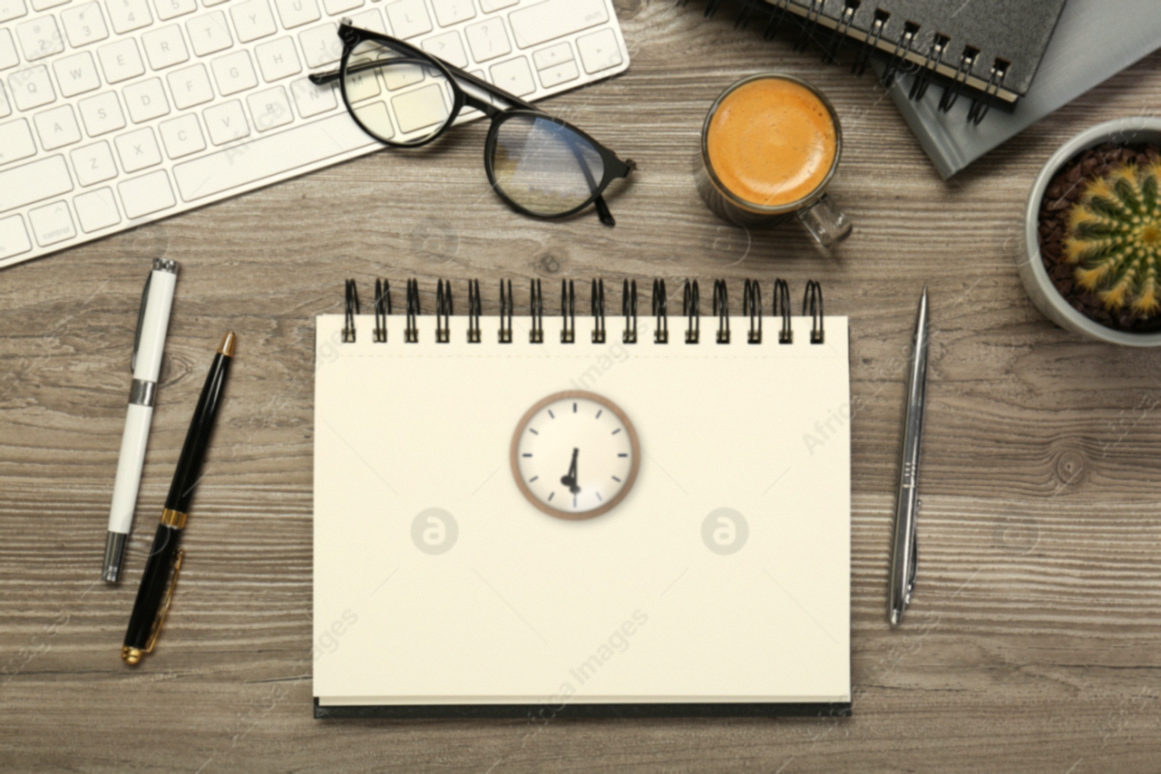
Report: 6:30
